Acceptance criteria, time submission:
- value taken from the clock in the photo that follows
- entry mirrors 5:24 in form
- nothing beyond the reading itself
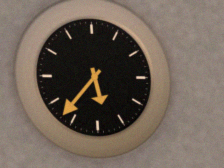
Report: 5:37
